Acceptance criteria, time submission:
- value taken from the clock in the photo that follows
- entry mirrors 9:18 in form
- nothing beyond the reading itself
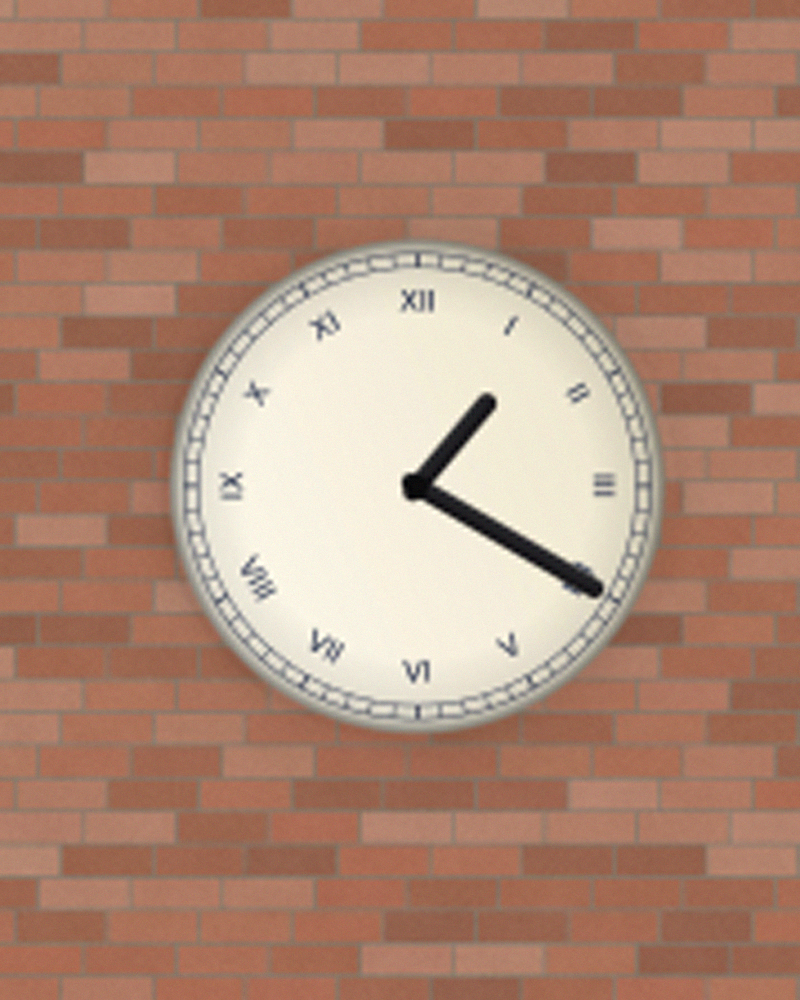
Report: 1:20
